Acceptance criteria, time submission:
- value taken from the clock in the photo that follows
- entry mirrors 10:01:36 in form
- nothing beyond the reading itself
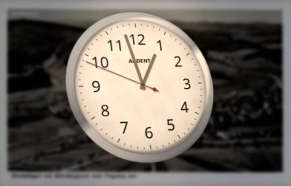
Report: 12:57:49
